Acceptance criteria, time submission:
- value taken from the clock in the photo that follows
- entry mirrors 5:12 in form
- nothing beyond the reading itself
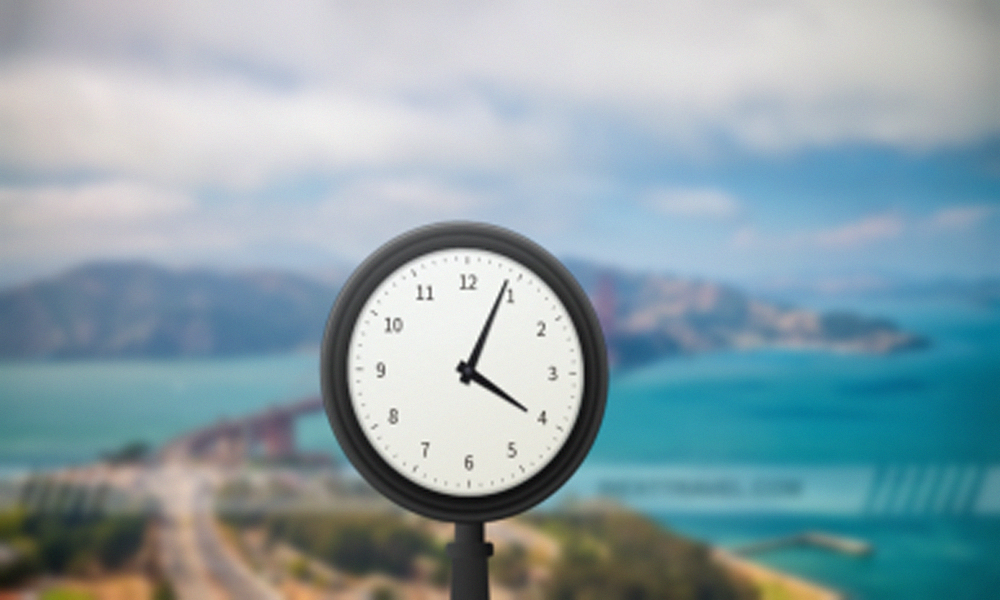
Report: 4:04
